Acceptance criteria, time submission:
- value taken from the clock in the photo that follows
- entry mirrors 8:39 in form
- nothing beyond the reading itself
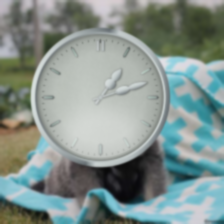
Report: 1:12
